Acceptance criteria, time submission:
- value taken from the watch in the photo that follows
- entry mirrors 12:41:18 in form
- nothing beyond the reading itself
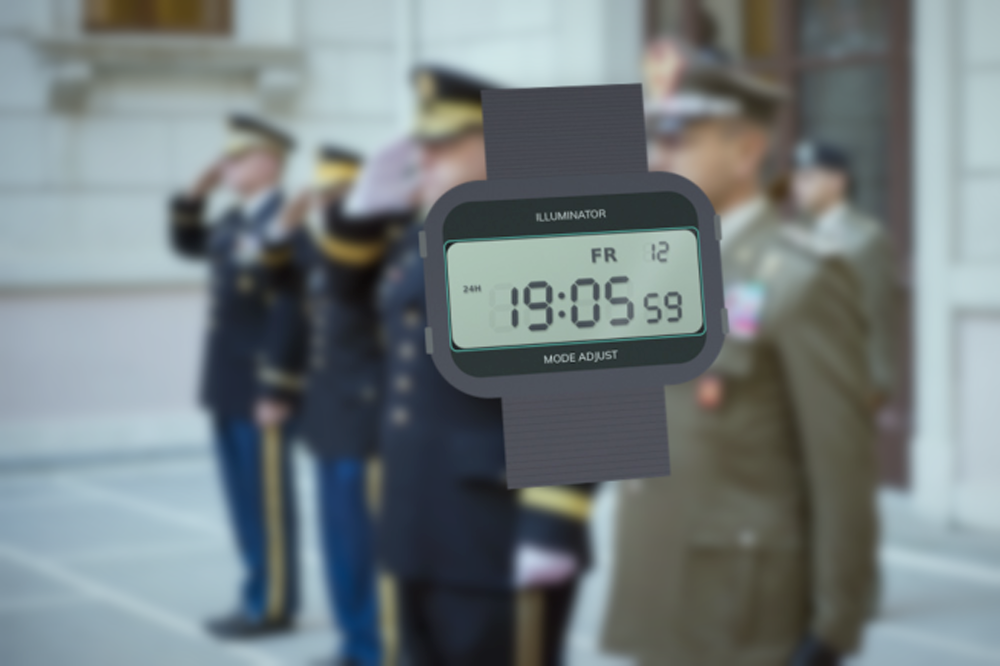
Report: 19:05:59
